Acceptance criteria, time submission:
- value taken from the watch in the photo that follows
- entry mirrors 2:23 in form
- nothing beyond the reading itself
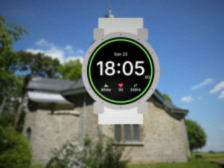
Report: 18:05
